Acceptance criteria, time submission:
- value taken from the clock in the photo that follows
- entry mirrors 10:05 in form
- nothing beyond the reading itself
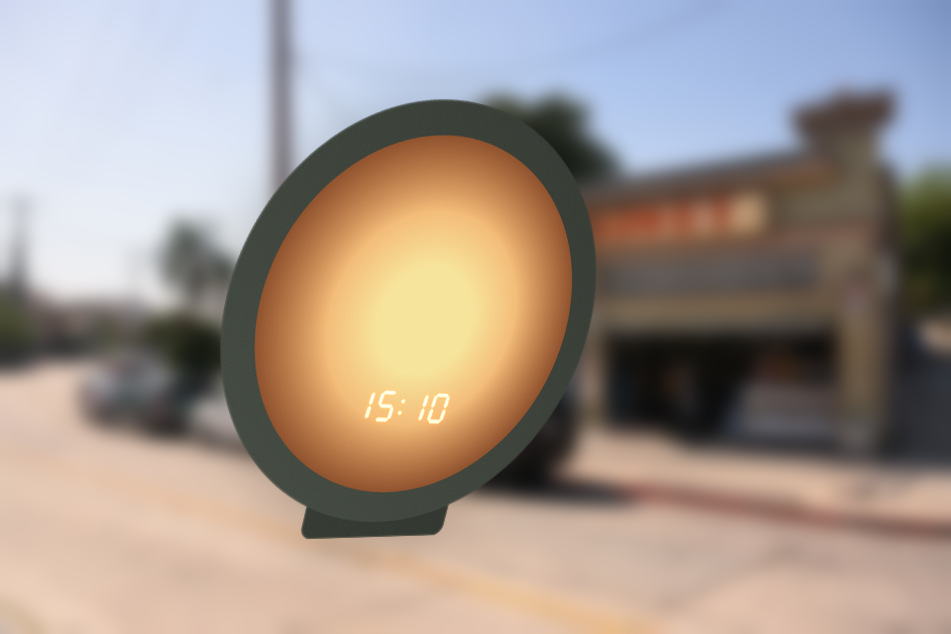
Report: 15:10
